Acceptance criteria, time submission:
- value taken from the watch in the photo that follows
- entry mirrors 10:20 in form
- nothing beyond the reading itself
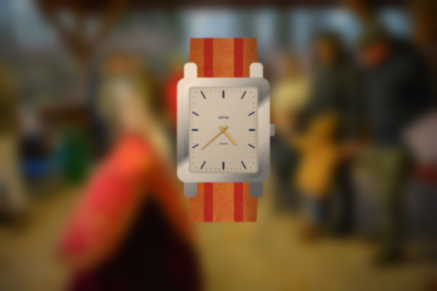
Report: 4:38
